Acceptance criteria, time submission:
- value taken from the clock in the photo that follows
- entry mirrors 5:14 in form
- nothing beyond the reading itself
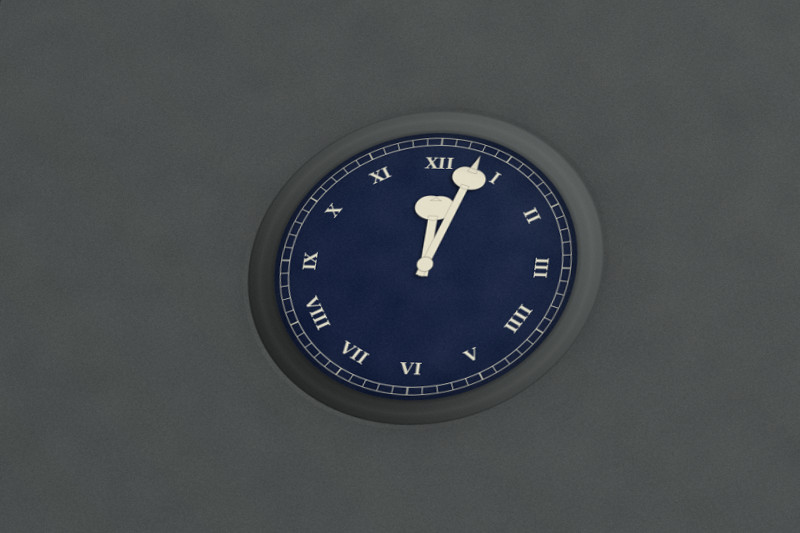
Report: 12:03
